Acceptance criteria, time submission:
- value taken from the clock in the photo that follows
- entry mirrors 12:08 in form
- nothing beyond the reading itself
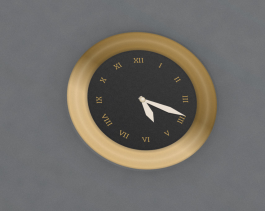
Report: 5:19
